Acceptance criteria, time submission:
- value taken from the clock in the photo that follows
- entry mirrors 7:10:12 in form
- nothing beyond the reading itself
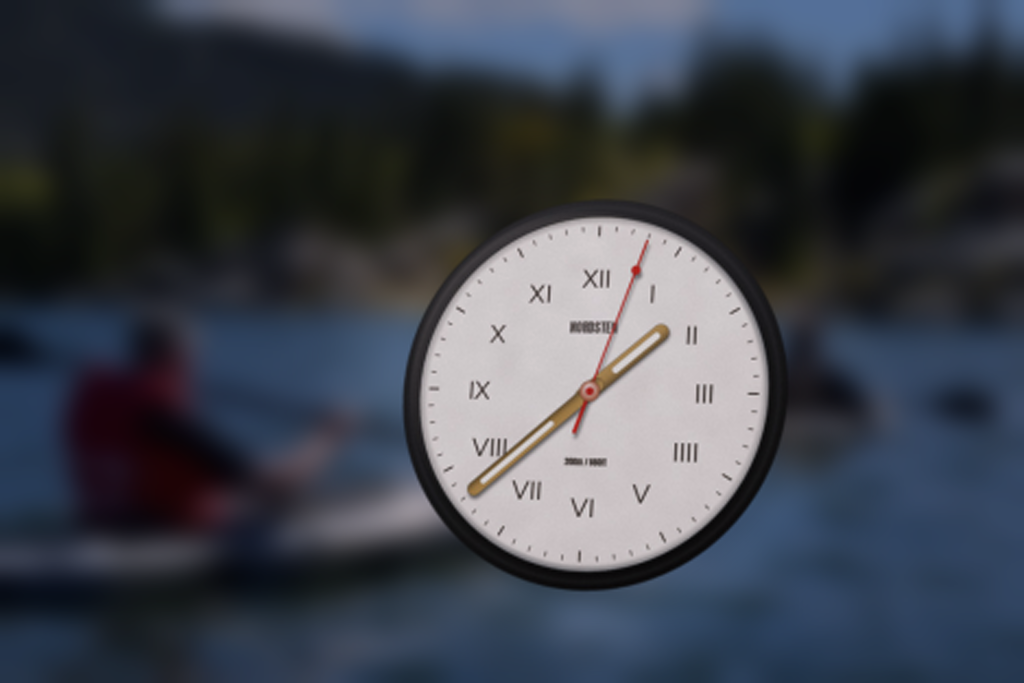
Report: 1:38:03
